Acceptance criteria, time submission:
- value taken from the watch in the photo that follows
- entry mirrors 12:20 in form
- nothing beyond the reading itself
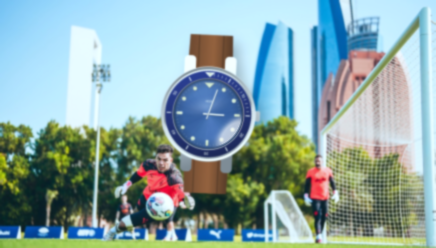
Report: 3:03
